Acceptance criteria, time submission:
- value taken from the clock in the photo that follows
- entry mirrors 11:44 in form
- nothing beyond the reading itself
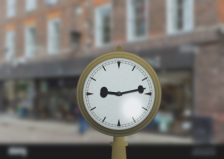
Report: 9:13
